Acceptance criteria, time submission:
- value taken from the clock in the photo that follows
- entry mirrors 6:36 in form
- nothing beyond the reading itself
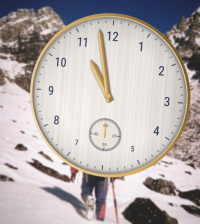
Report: 10:58
